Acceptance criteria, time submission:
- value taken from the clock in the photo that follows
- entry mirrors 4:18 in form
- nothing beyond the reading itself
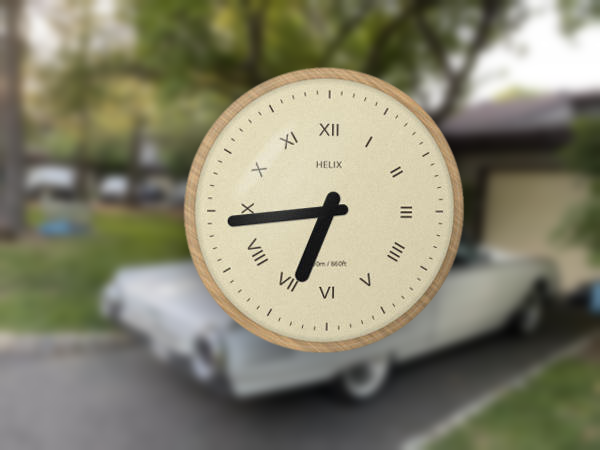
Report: 6:44
